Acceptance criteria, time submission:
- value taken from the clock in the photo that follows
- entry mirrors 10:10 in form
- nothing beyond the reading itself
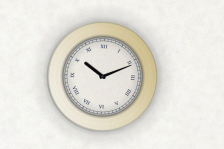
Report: 10:11
